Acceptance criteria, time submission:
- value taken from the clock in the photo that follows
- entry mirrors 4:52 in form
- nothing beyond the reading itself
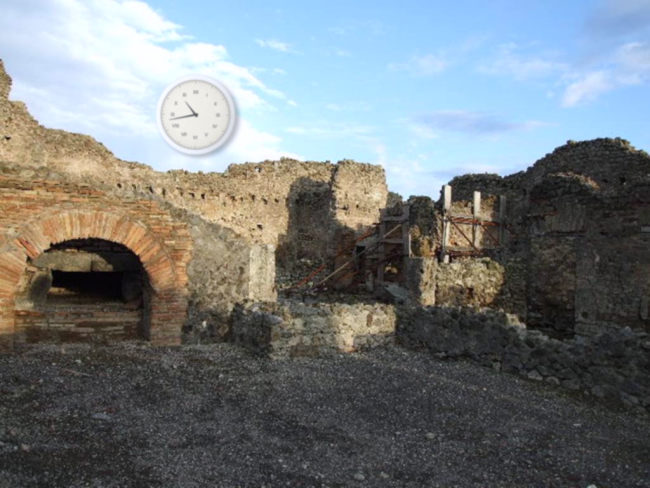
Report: 10:43
